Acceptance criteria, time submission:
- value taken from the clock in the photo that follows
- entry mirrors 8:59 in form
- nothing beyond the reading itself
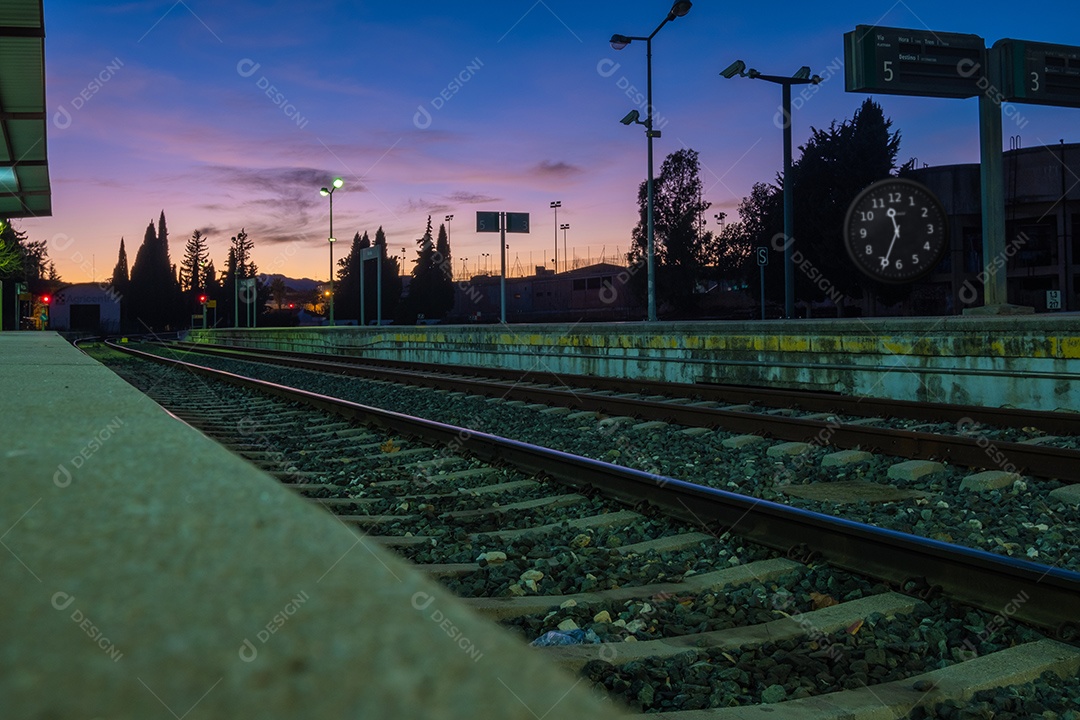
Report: 11:34
